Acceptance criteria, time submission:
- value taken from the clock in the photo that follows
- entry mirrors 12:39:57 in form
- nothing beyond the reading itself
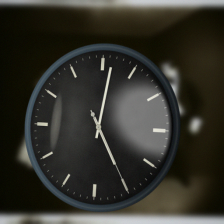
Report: 5:01:25
